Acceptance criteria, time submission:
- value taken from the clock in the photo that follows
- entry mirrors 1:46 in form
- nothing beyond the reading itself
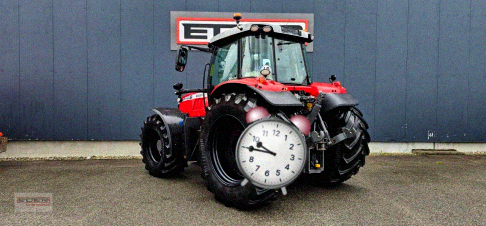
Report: 9:45
